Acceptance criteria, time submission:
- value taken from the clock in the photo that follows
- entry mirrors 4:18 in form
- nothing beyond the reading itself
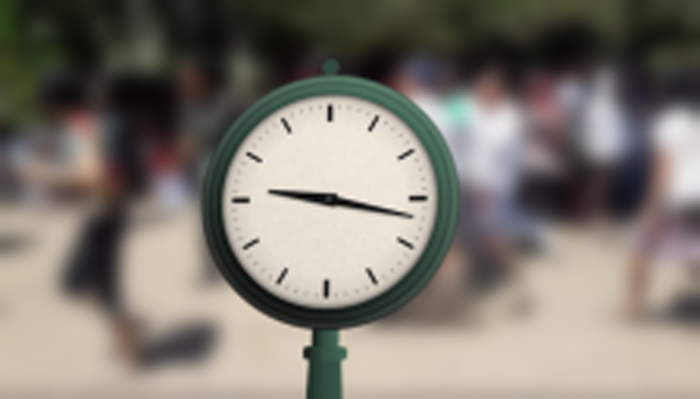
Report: 9:17
